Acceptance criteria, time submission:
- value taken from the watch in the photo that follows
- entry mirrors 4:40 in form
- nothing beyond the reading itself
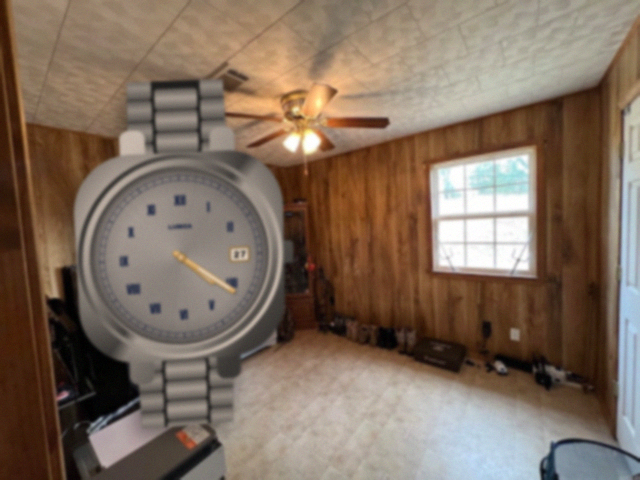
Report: 4:21
